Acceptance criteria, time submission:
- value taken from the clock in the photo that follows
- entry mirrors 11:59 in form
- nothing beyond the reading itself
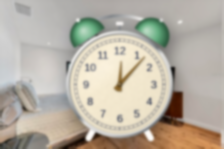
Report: 12:07
